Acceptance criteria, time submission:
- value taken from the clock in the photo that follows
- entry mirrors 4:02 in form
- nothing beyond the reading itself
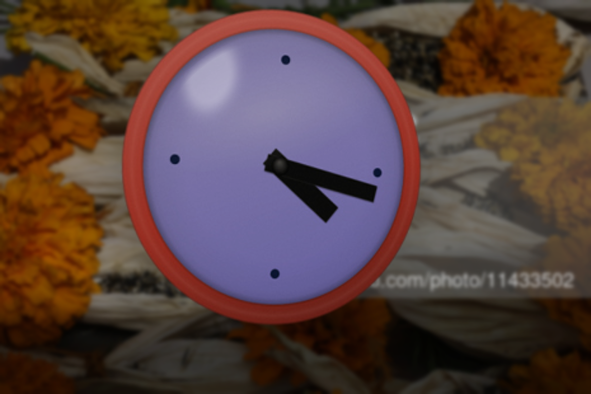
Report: 4:17
